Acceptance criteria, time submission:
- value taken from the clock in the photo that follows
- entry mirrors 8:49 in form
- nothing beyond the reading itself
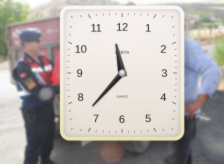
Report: 11:37
